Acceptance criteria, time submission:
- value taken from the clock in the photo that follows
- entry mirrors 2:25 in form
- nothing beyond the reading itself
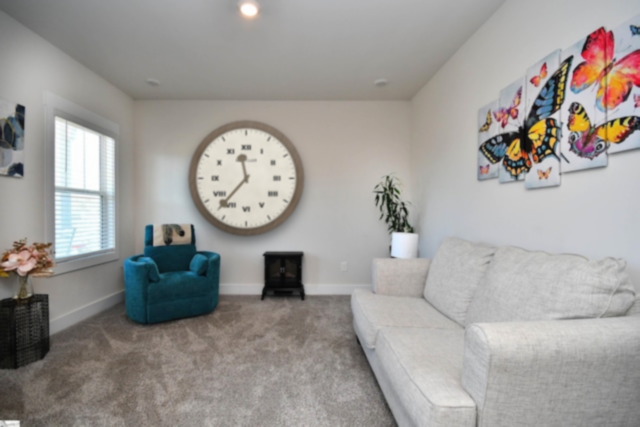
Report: 11:37
